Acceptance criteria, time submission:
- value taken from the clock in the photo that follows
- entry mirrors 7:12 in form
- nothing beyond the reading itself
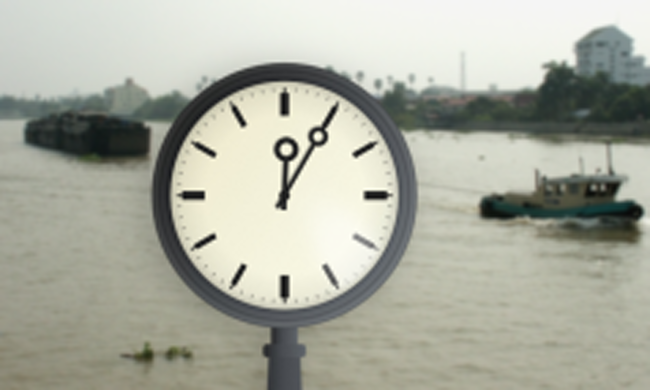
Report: 12:05
